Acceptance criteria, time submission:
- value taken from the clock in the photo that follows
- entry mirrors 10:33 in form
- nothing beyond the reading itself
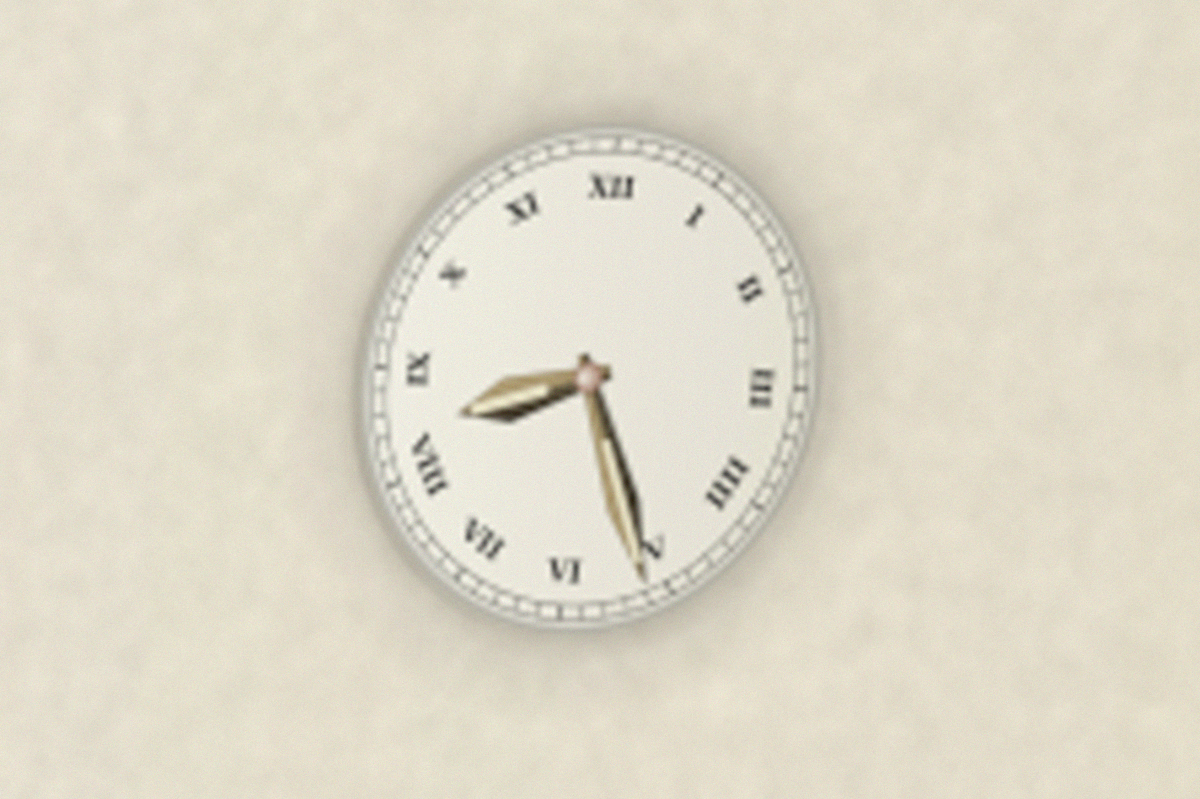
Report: 8:26
